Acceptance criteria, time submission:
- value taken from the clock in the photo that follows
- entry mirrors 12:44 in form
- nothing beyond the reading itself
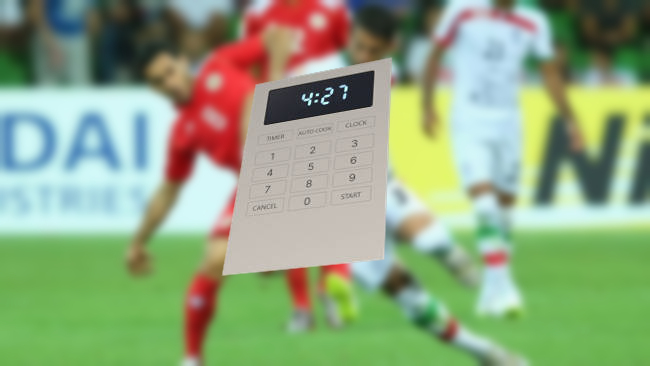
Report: 4:27
